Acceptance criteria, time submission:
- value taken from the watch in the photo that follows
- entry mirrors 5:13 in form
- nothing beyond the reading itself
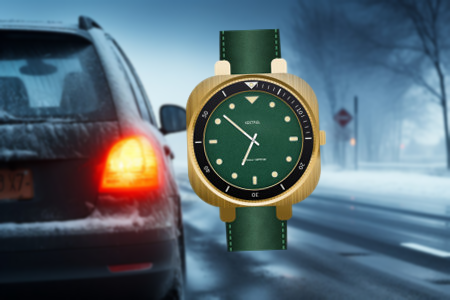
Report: 6:52
